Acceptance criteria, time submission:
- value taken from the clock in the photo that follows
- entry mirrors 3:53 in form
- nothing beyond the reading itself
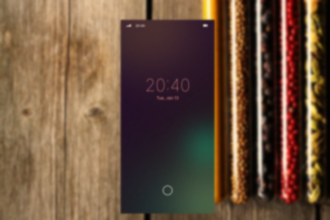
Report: 20:40
